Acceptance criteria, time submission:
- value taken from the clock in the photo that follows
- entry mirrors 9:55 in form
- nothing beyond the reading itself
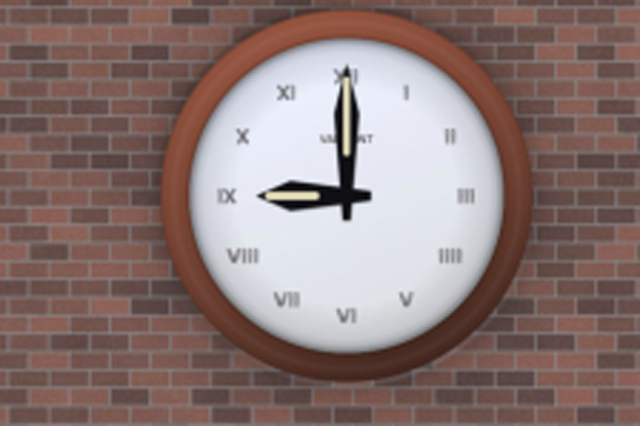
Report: 9:00
